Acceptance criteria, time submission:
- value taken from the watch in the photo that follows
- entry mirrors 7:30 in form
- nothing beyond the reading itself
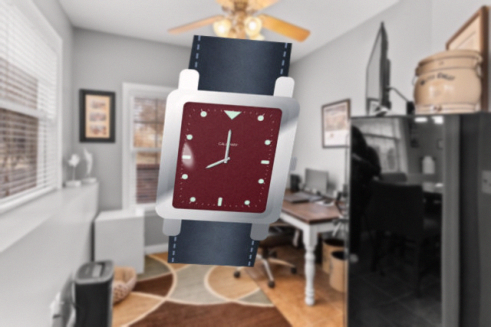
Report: 8:00
